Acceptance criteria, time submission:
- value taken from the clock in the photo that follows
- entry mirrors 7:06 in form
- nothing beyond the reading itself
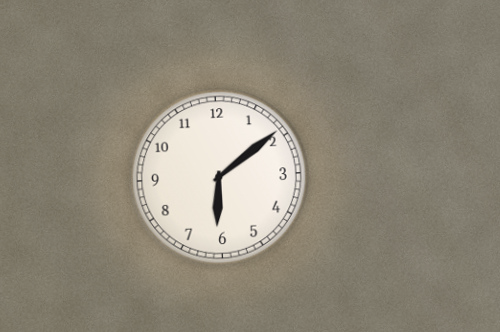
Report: 6:09
